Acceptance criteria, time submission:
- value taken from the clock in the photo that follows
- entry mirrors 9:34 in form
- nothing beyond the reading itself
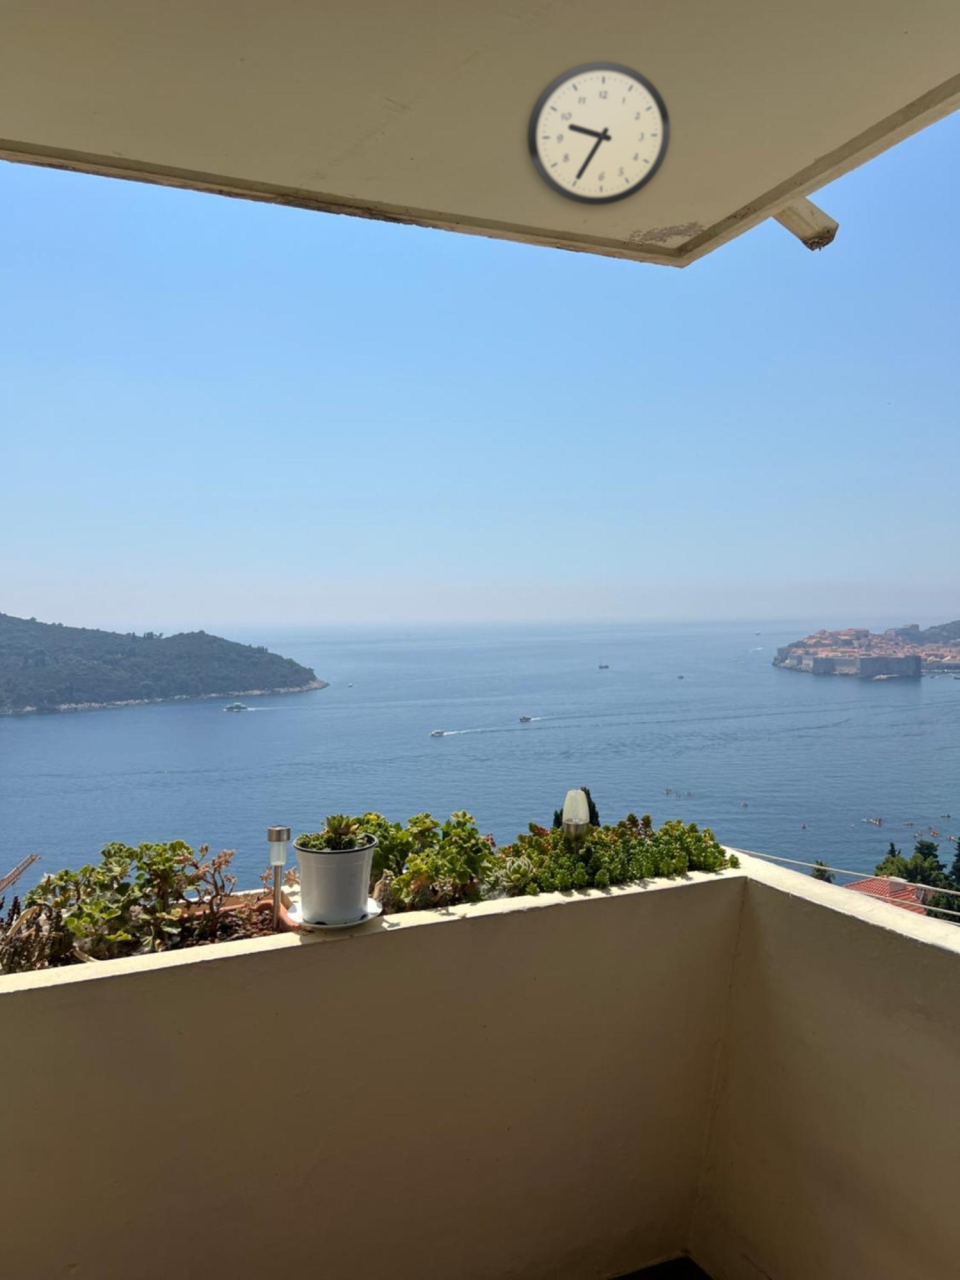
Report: 9:35
